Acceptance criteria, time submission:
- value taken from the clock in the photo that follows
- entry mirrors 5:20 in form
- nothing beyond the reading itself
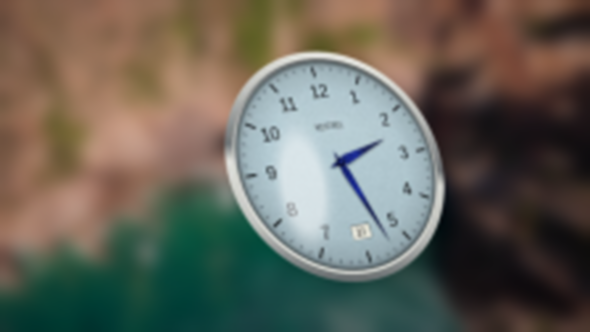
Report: 2:27
